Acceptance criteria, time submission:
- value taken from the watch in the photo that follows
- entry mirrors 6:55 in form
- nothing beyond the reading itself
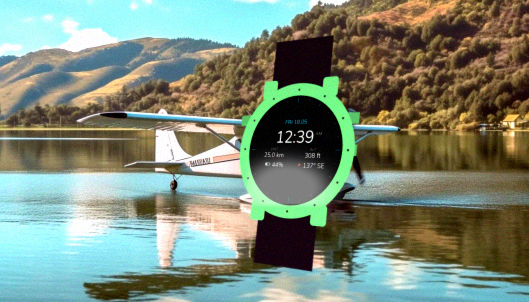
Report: 12:39
